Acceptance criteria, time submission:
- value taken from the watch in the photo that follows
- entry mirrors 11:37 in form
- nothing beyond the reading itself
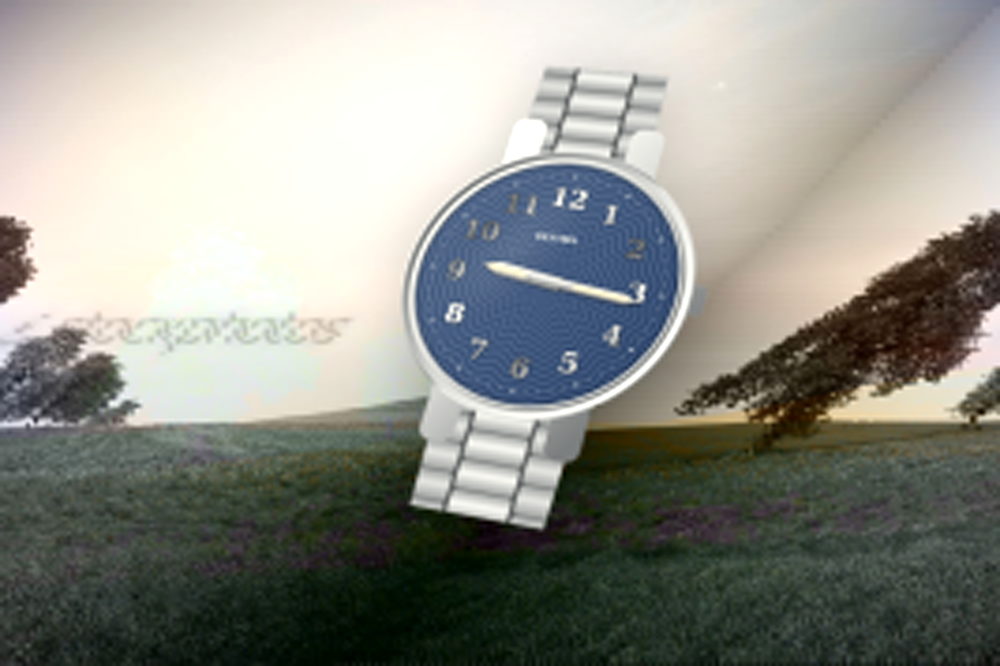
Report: 9:16
